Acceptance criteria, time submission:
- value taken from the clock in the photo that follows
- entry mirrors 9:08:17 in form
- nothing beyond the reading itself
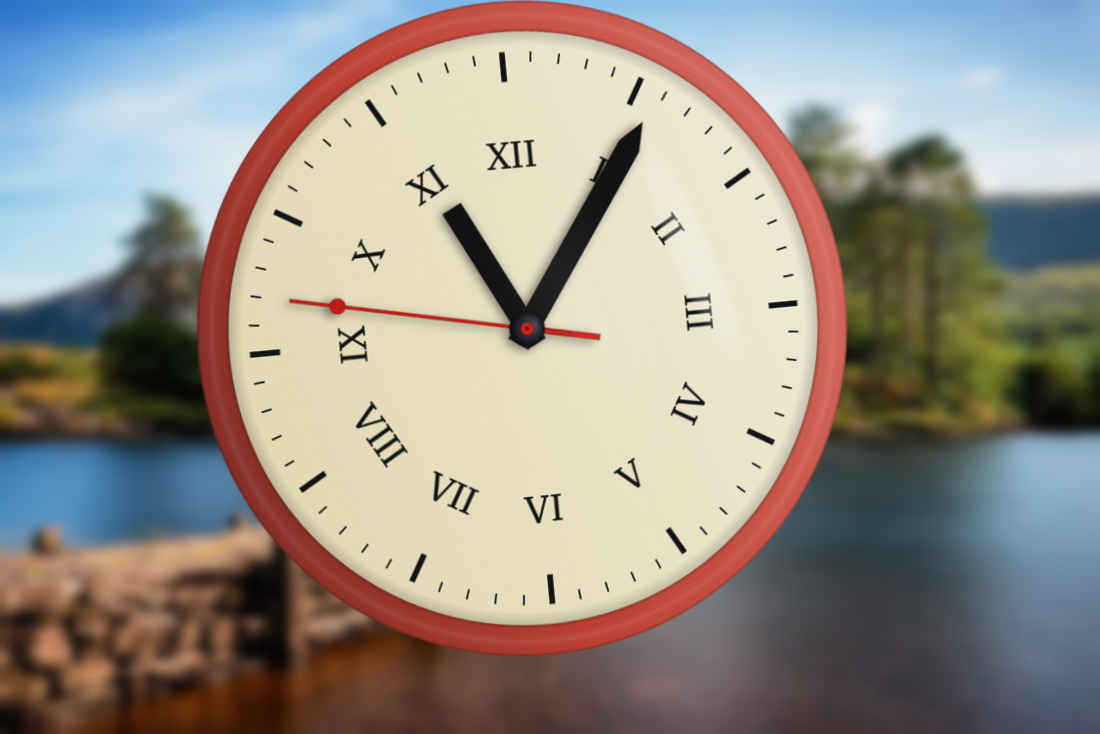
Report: 11:05:47
